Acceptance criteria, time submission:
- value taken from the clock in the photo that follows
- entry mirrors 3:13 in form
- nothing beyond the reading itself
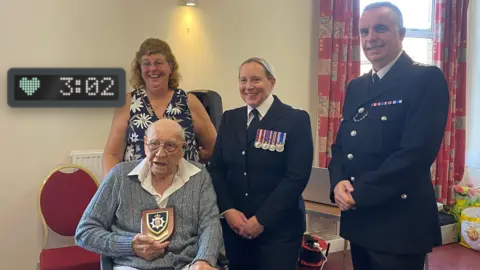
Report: 3:02
